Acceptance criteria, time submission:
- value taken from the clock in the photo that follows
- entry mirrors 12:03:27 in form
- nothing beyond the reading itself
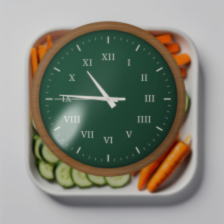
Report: 10:45:45
